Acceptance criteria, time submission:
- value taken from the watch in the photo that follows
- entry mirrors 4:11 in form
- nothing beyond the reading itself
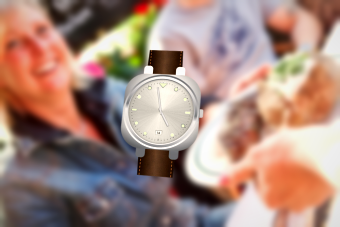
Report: 4:58
